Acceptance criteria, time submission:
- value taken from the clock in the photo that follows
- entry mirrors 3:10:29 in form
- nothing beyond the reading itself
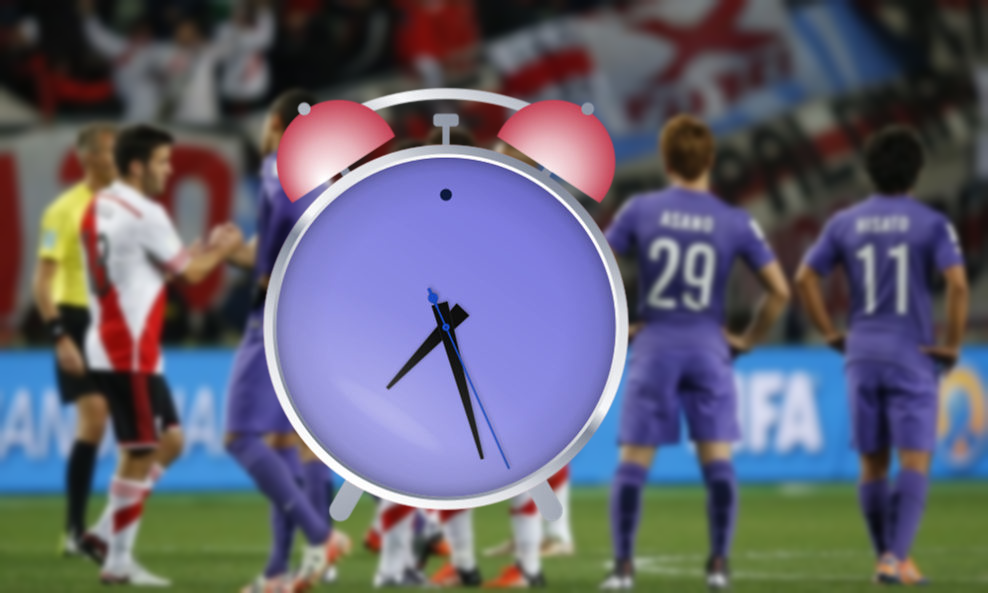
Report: 7:27:26
